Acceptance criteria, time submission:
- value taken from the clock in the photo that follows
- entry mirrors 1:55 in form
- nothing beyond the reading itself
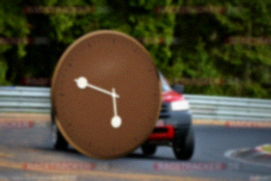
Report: 5:48
